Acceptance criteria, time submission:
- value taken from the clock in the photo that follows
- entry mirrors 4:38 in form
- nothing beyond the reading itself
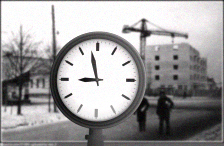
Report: 8:58
